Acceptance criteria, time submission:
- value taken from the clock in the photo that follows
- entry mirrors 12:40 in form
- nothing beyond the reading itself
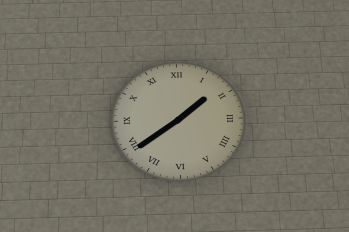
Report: 1:39
